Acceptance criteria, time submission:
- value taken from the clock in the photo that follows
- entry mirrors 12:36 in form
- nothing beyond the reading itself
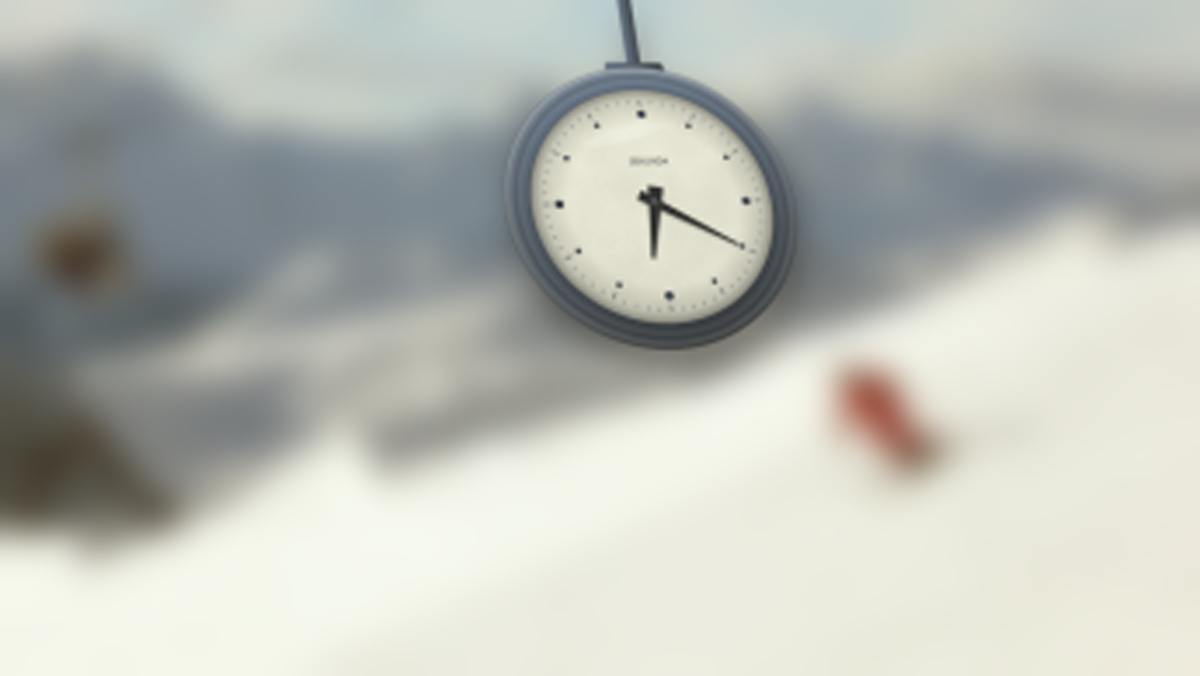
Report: 6:20
